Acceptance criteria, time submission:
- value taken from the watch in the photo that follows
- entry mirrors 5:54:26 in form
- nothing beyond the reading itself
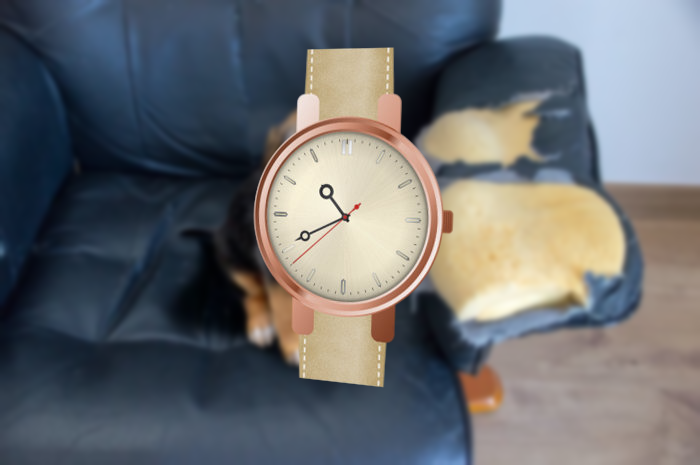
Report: 10:40:38
